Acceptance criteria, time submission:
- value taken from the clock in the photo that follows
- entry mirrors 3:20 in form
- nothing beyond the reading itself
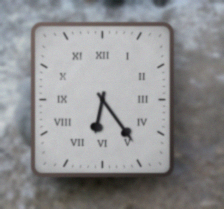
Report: 6:24
